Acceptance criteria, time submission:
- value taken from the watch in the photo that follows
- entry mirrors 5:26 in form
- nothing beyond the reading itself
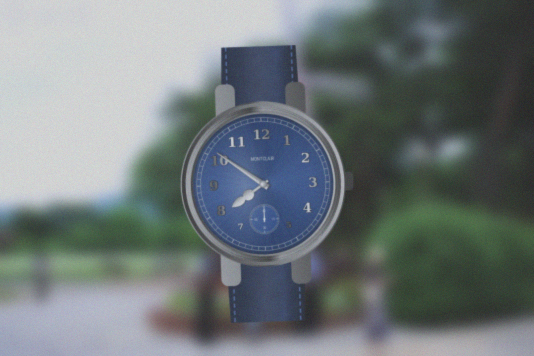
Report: 7:51
